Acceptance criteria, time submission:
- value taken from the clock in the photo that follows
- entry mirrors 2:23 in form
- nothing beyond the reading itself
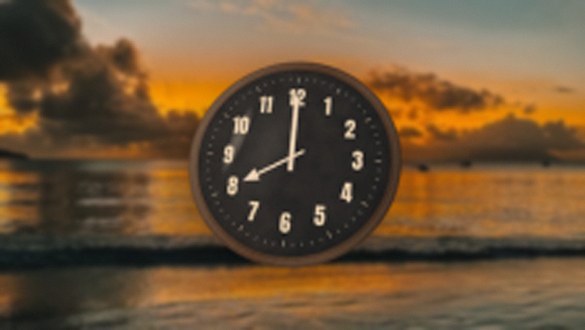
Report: 8:00
